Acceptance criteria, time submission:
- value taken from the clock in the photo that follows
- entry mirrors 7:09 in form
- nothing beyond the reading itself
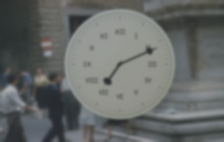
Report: 7:11
